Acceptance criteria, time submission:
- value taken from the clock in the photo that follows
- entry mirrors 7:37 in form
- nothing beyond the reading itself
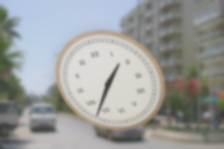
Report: 1:37
